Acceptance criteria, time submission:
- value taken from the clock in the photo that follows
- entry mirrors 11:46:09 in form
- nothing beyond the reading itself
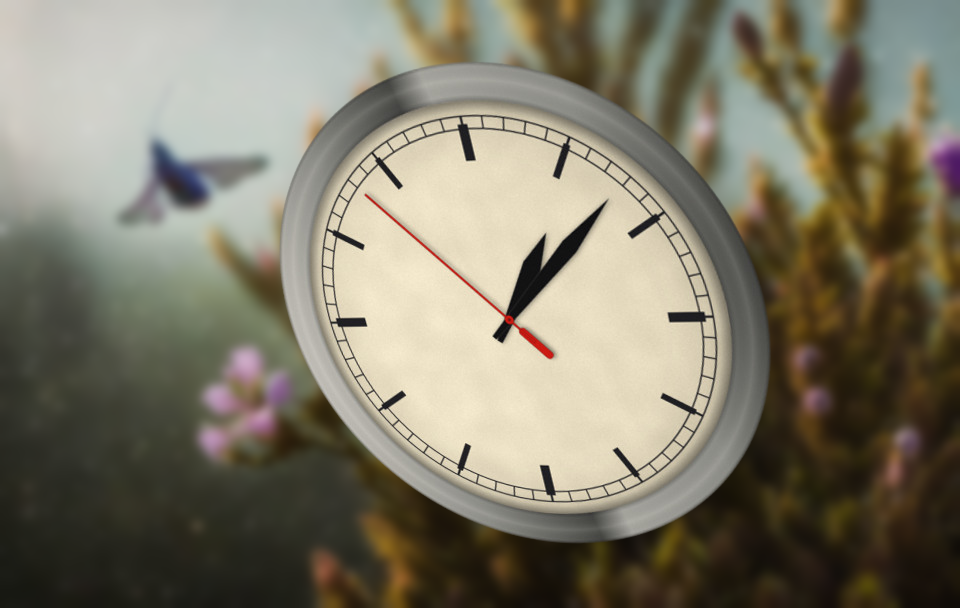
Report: 1:07:53
